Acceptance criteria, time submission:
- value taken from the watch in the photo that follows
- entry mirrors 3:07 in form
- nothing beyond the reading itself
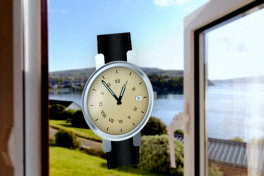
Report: 12:54
